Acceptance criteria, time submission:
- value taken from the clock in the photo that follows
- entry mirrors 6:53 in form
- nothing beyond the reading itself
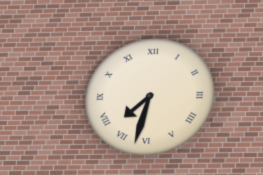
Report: 7:32
